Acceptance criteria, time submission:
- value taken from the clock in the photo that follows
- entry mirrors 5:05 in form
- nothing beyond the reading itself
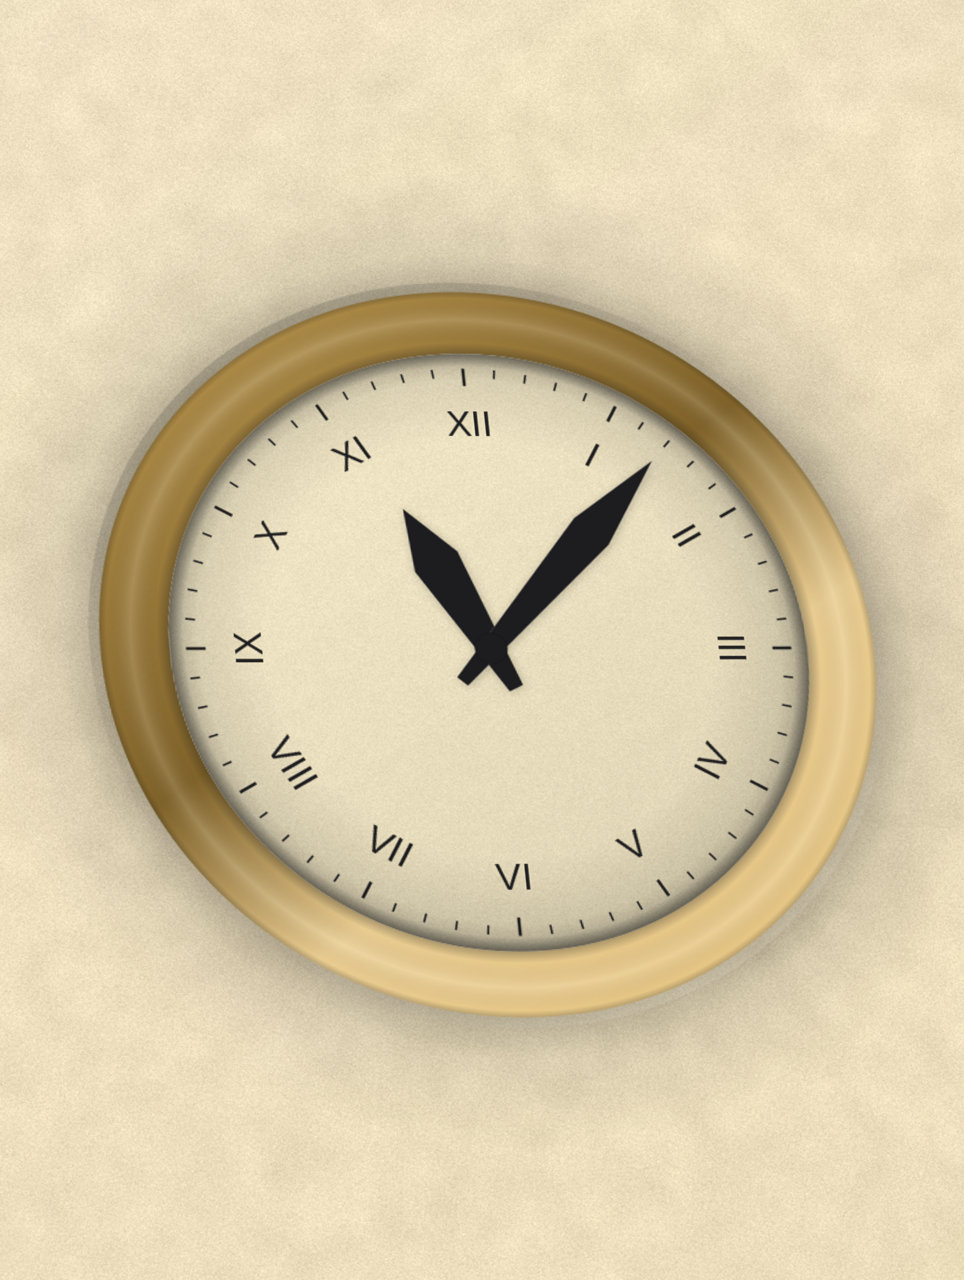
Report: 11:07
